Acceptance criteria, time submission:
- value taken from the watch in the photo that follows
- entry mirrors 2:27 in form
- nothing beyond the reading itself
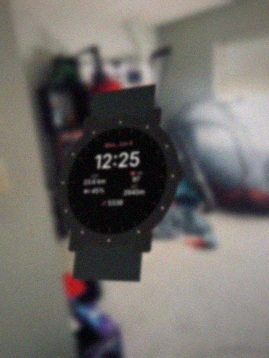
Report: 12:25
